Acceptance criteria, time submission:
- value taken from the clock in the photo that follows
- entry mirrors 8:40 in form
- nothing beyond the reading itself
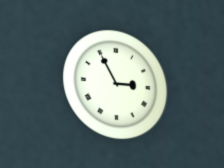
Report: 2:55
